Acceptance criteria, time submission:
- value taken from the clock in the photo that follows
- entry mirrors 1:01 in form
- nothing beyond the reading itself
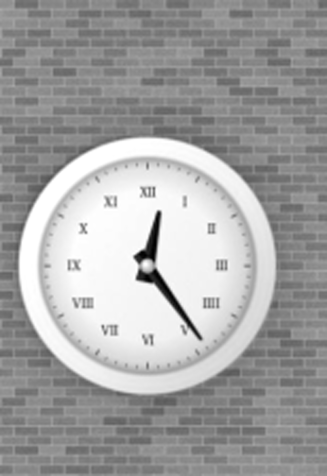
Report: 12:24
